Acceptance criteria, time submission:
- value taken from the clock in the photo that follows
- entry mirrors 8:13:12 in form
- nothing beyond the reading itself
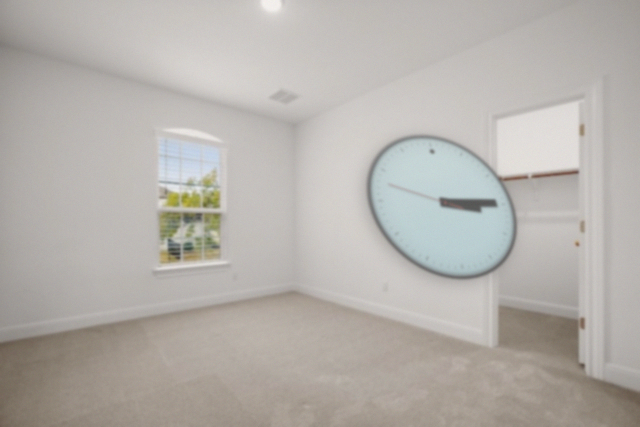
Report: 3:14:48
